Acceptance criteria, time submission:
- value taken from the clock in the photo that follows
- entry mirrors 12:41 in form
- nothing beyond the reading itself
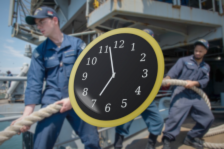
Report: 6:57
